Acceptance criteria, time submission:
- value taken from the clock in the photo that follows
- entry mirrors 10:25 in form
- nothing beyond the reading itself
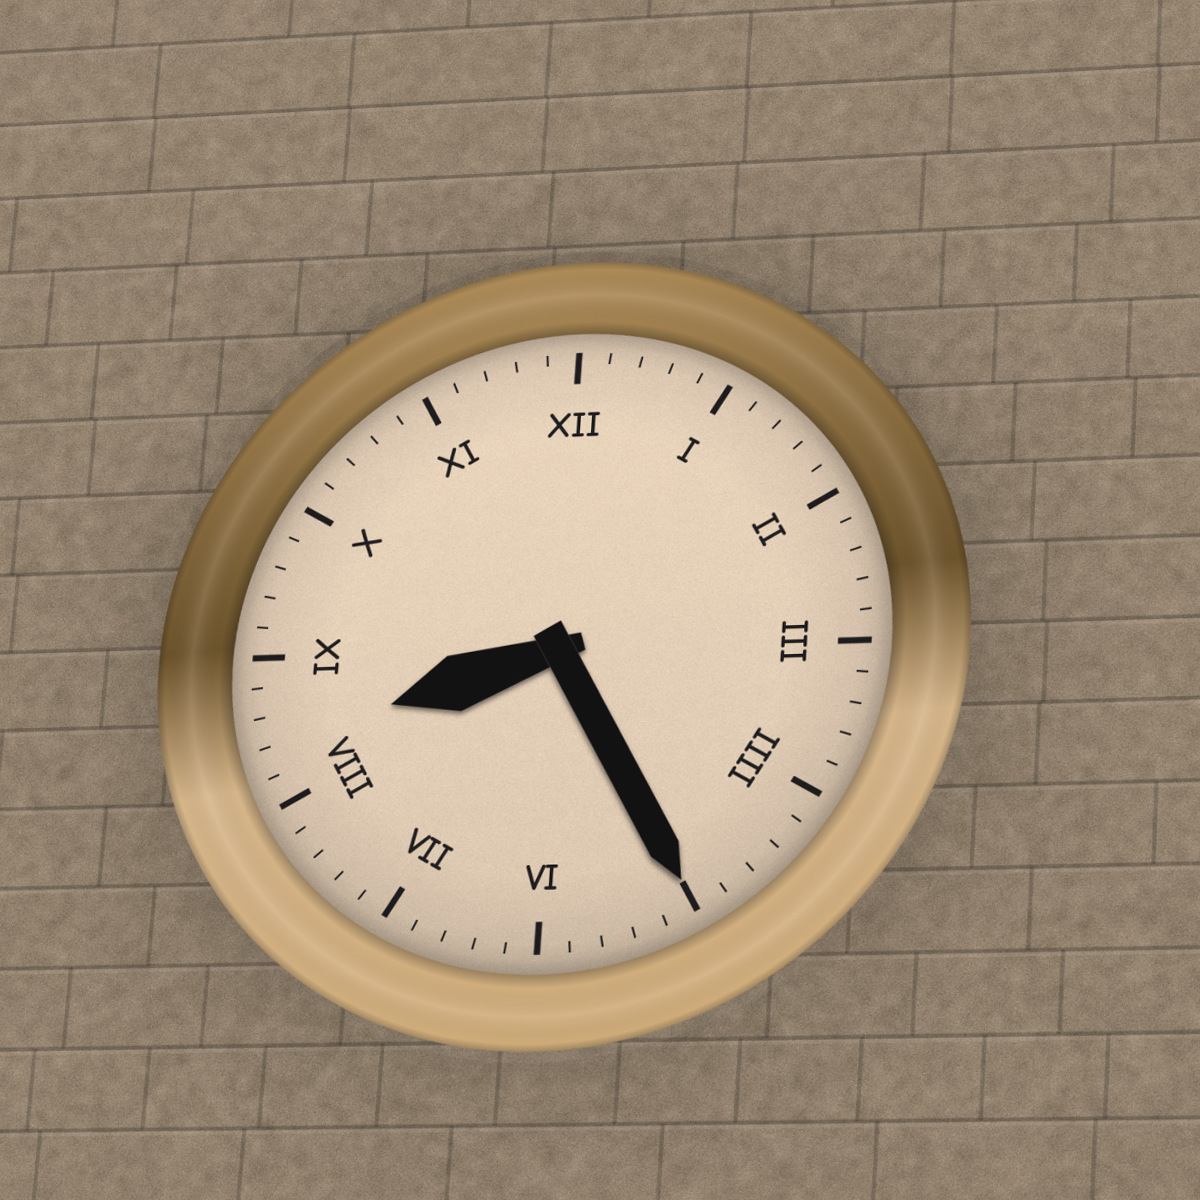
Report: 8:25
